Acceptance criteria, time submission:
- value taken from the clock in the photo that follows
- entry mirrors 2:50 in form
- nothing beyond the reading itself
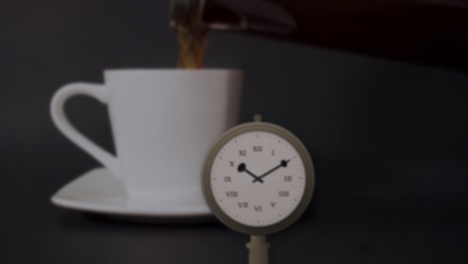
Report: 10:10
